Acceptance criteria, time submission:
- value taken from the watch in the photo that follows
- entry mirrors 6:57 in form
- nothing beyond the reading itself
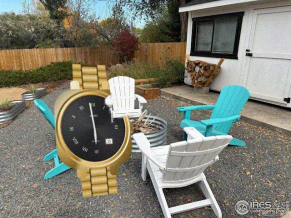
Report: 5:59
